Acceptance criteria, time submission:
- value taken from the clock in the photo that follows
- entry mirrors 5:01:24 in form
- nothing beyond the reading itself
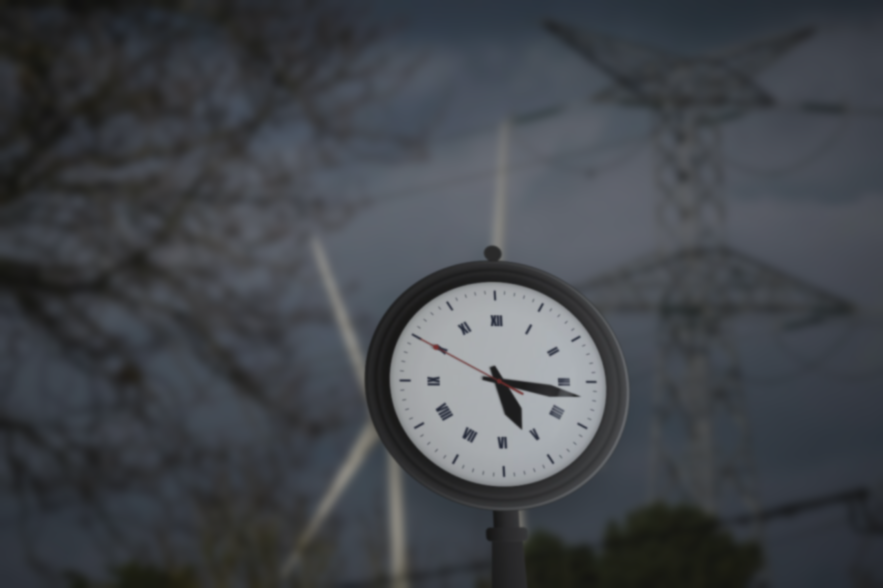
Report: 5:16:50
